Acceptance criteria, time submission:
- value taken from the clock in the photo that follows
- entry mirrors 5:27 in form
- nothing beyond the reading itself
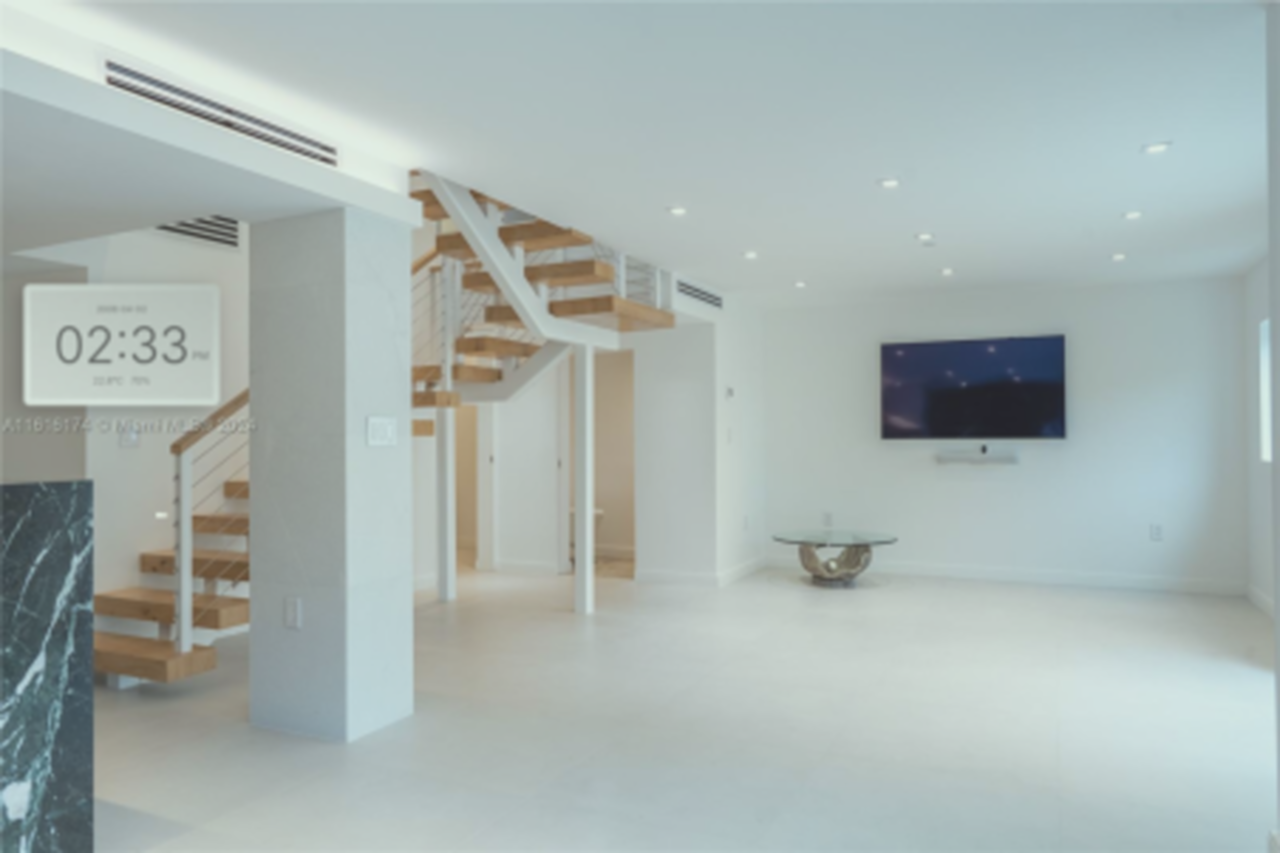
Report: 2:33
